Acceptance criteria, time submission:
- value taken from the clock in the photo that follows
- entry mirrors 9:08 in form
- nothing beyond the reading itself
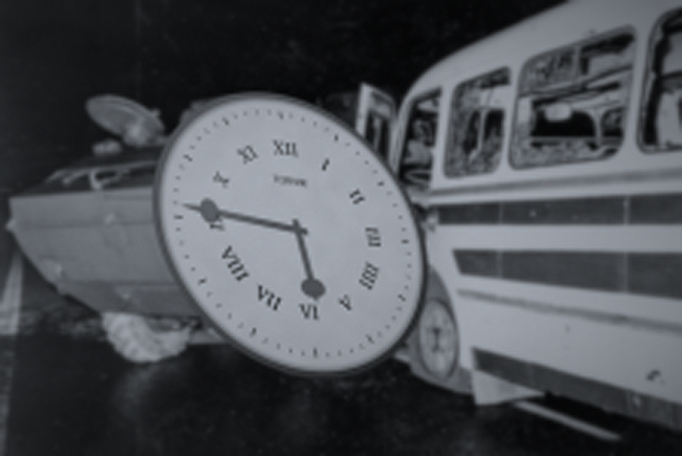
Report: 5:46
